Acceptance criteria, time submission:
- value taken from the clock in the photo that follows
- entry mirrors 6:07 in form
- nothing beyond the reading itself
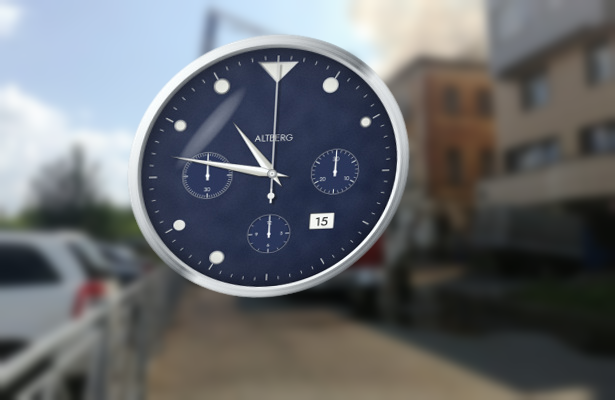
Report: 10:47
